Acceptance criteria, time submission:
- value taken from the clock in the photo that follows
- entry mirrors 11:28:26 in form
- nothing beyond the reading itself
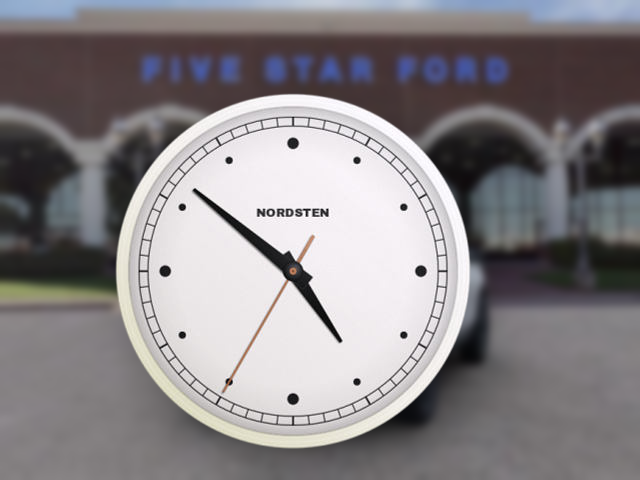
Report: 4:51:35
